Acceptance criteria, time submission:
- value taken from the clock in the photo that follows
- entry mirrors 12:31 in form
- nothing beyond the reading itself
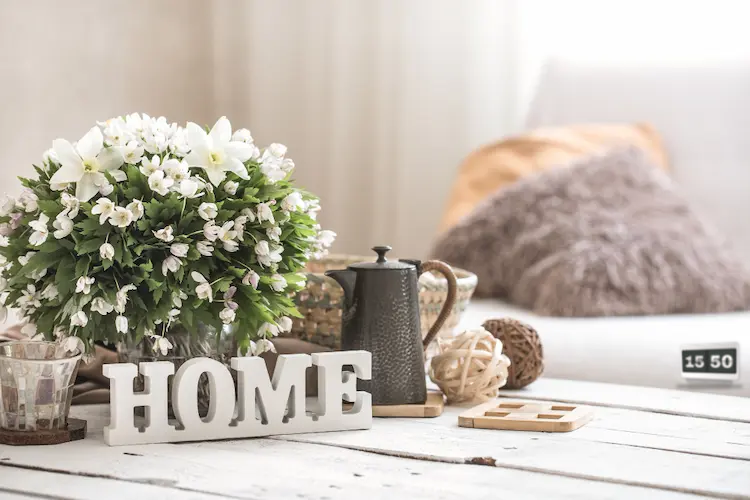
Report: 15:50
